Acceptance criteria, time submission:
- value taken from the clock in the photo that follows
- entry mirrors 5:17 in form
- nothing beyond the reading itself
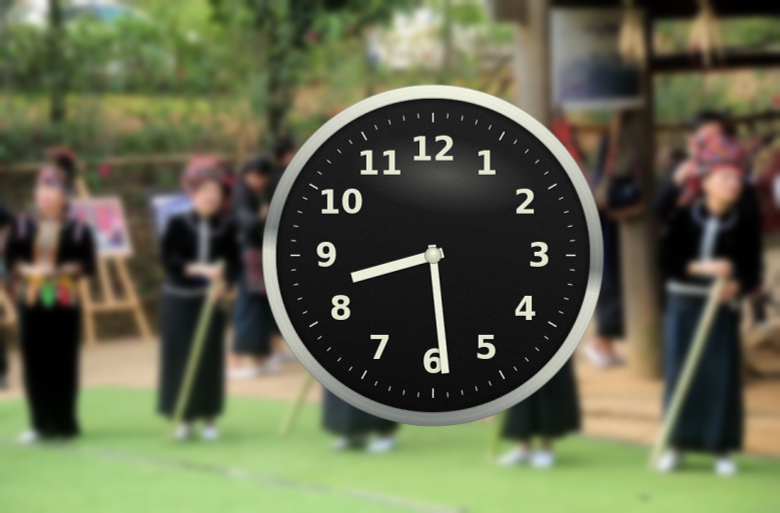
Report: 8:29
